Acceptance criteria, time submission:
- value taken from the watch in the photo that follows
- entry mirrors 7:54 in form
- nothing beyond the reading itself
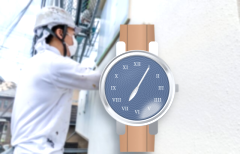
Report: 7:05
